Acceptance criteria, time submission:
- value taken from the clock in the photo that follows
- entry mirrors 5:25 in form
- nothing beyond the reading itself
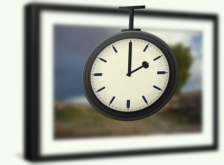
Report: 2:00
